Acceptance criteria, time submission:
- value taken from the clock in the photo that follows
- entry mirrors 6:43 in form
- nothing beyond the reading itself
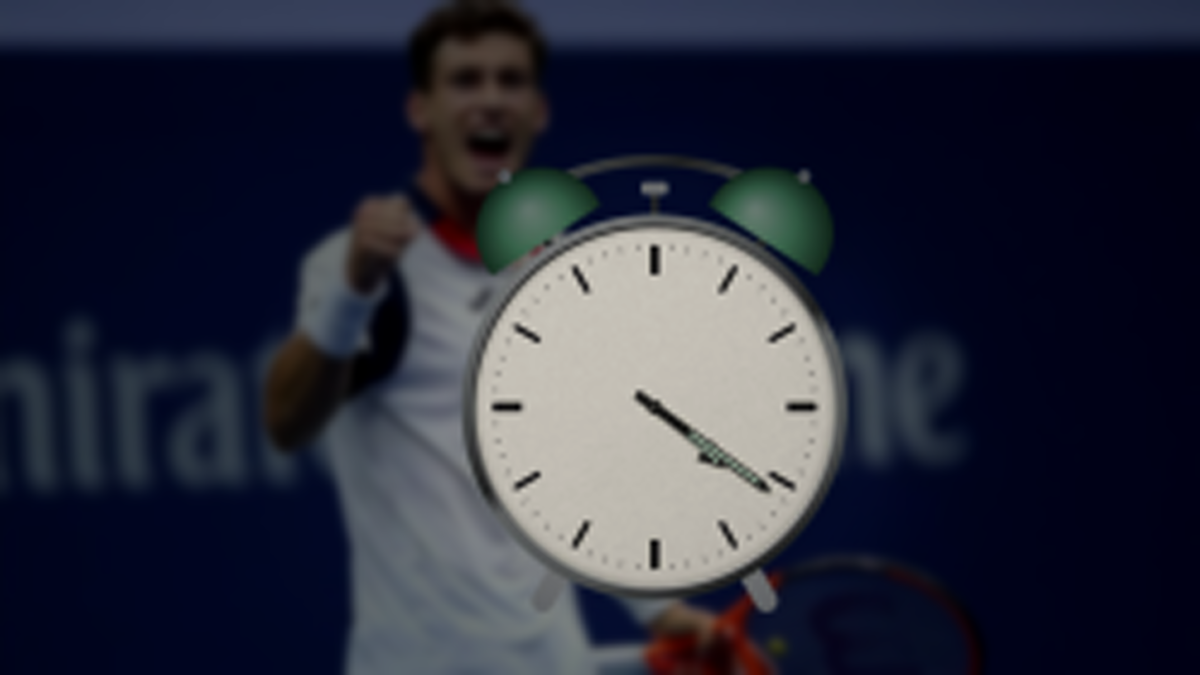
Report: 4:21
